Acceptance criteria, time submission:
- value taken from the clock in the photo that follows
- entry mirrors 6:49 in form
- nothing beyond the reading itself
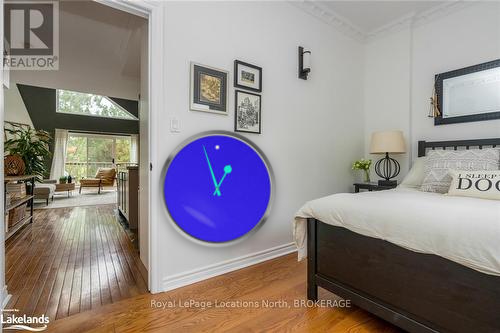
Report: 12:57
